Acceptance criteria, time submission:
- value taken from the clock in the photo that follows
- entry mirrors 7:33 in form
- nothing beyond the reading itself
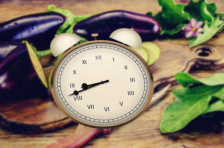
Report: 8:42
